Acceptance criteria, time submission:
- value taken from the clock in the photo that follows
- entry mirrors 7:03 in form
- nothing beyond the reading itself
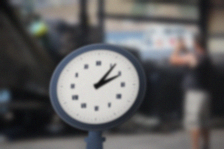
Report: 2:06
